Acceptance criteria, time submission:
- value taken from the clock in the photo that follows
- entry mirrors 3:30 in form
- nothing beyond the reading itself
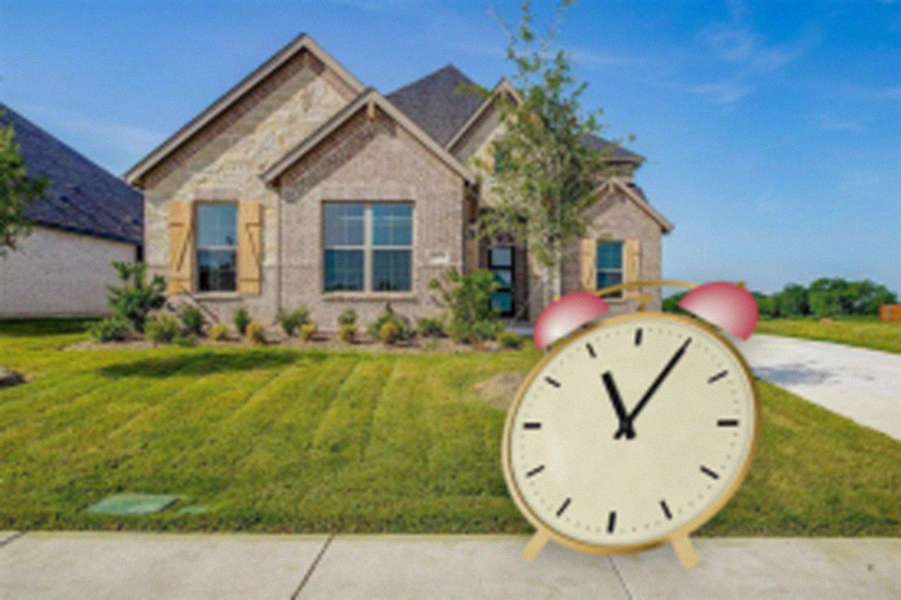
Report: 11:05
